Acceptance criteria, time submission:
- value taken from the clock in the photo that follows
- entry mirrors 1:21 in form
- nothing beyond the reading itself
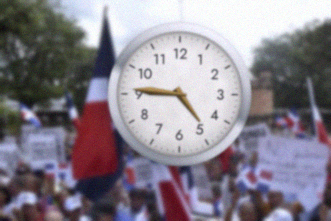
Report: 4:46
